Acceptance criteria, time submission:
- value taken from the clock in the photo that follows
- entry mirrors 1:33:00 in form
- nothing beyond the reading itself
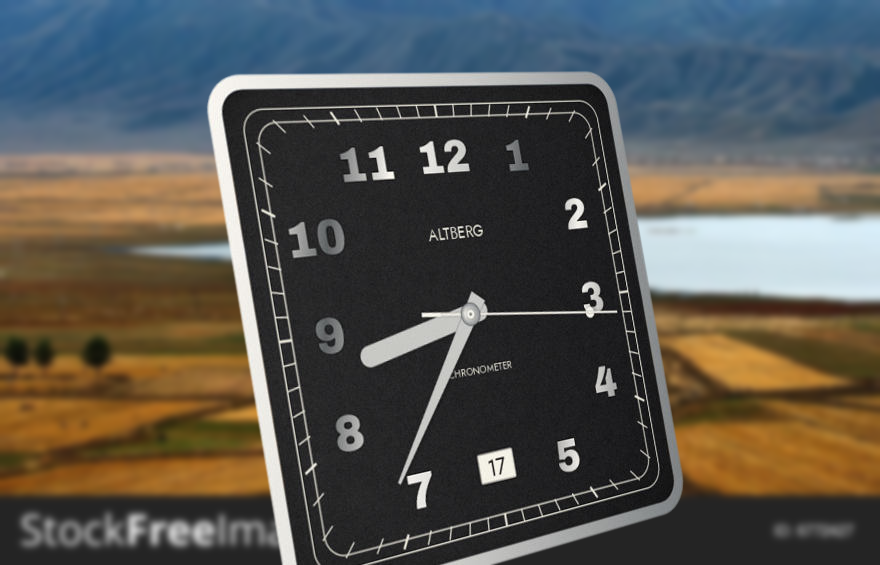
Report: 8:36:16
